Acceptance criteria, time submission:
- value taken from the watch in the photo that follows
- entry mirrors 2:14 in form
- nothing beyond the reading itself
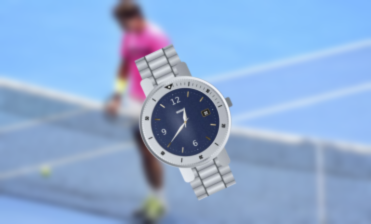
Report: 12:40
